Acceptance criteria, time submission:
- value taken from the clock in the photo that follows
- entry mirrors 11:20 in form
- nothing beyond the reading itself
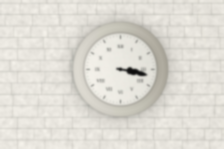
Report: 3:17
